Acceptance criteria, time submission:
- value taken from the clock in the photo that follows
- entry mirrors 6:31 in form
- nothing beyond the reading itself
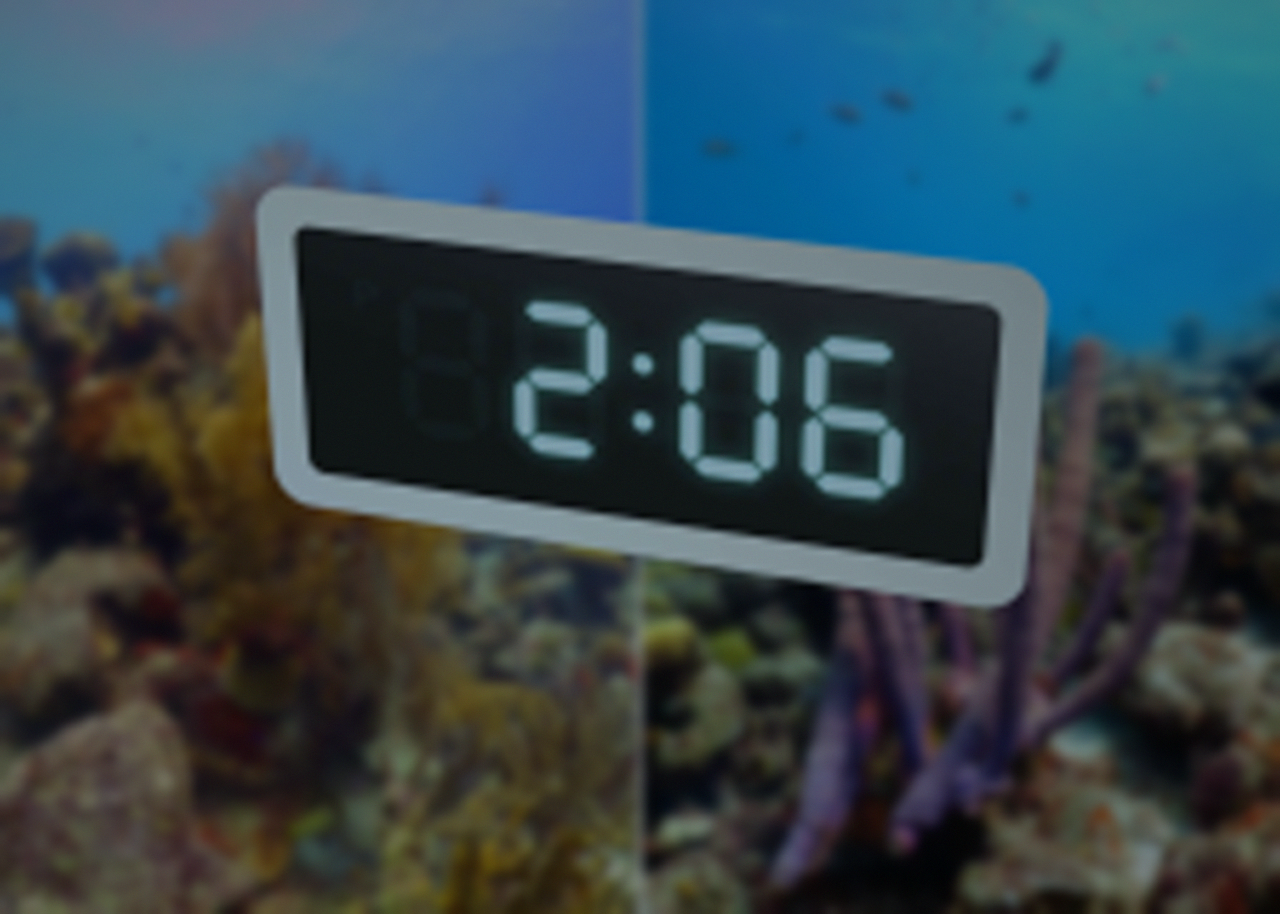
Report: 2:06
